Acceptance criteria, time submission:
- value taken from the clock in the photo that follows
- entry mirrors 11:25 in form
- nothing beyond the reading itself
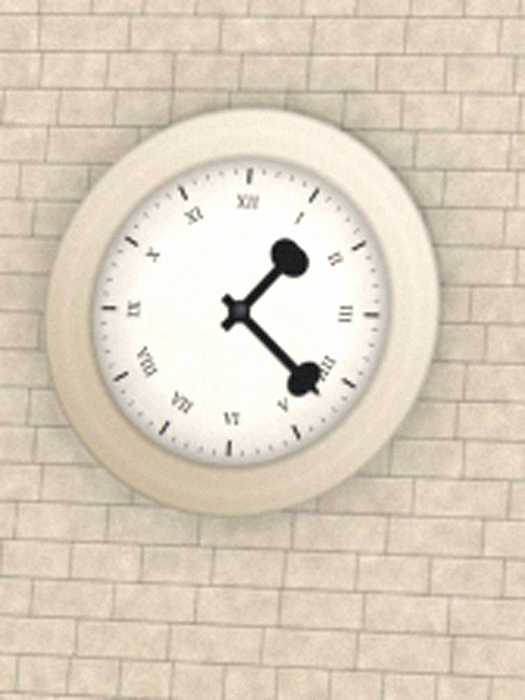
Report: 1:22
